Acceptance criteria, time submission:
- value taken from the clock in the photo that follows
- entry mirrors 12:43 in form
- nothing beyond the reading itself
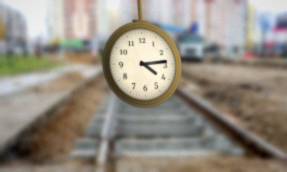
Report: 4:14
